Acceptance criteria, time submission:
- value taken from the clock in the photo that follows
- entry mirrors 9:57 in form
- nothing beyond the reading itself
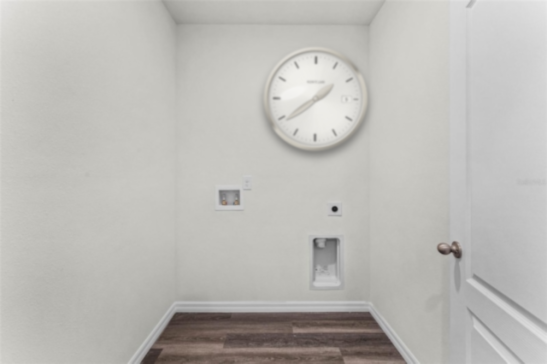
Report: 1:39
